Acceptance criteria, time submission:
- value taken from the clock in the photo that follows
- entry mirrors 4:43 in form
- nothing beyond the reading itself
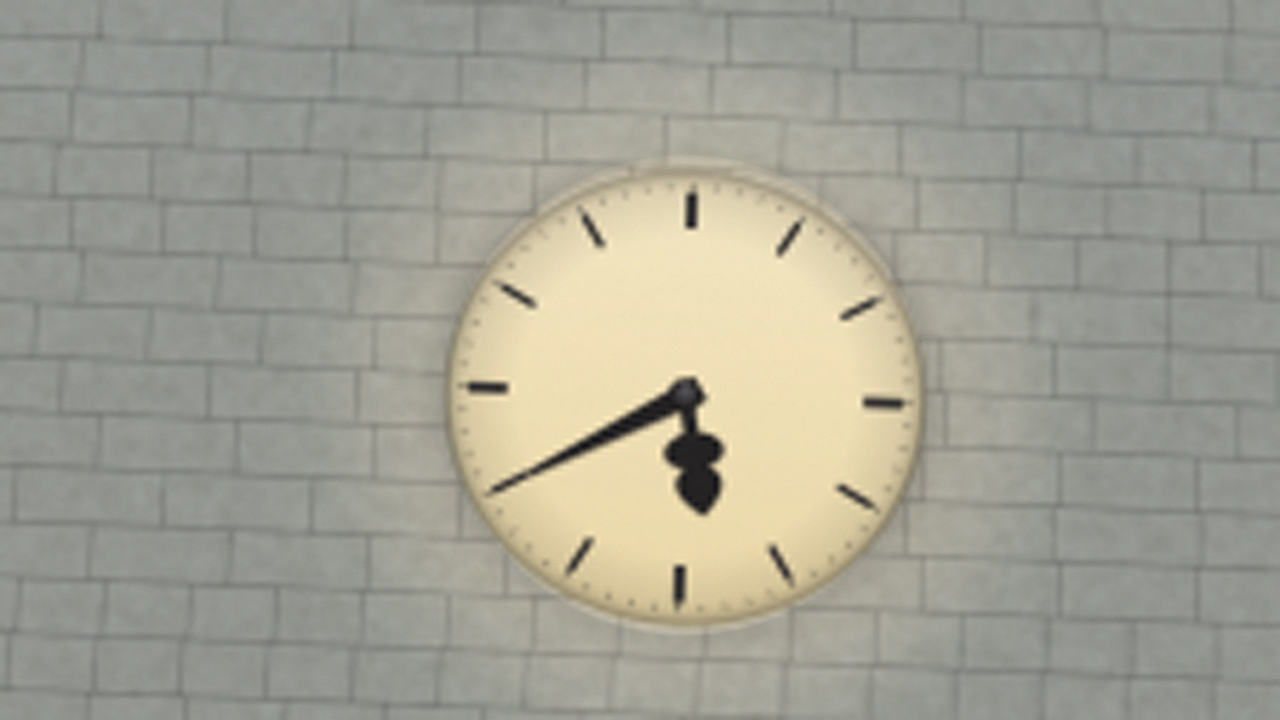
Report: 5:40
